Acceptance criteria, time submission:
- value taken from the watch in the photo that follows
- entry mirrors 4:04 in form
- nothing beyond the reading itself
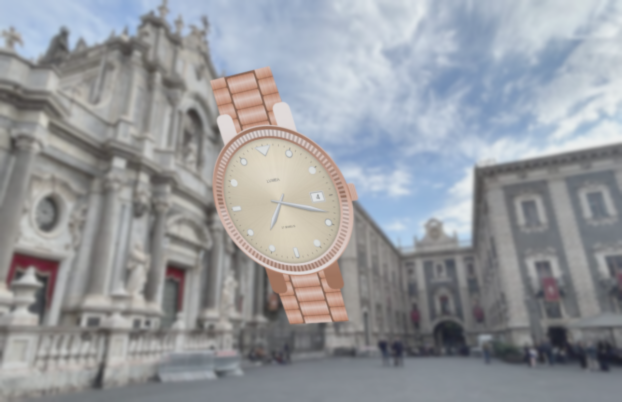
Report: 7:18
